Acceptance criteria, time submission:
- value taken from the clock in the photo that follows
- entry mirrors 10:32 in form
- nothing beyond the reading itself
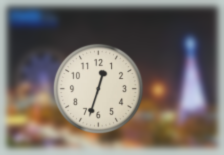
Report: 12:33
